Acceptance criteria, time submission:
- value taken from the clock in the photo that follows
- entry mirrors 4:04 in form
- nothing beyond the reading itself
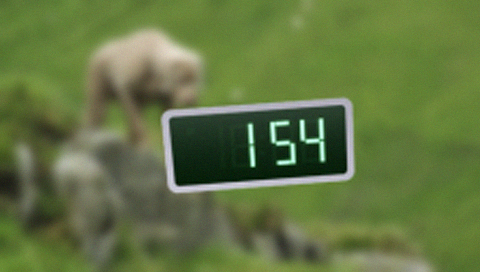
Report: 1:54
